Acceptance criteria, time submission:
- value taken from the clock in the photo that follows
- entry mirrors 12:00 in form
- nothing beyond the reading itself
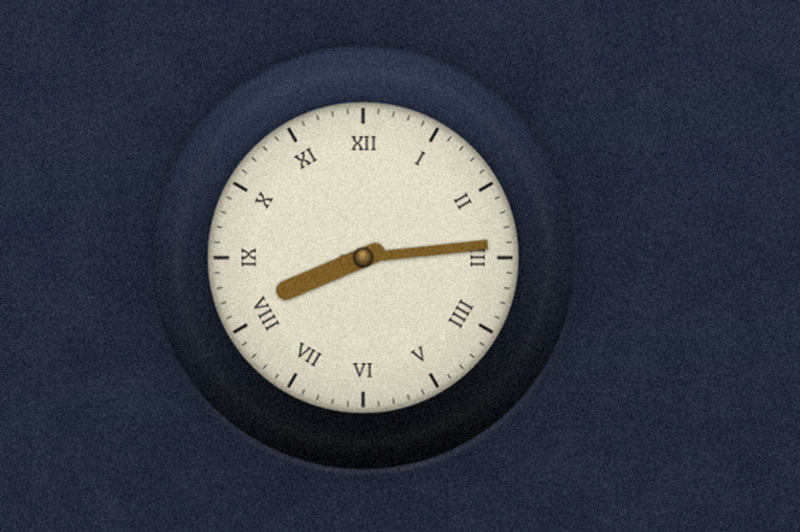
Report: 8:14
